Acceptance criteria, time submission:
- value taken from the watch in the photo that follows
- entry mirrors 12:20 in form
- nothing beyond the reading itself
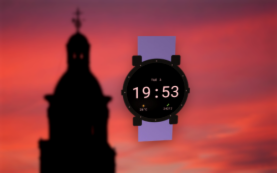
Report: 19:53
